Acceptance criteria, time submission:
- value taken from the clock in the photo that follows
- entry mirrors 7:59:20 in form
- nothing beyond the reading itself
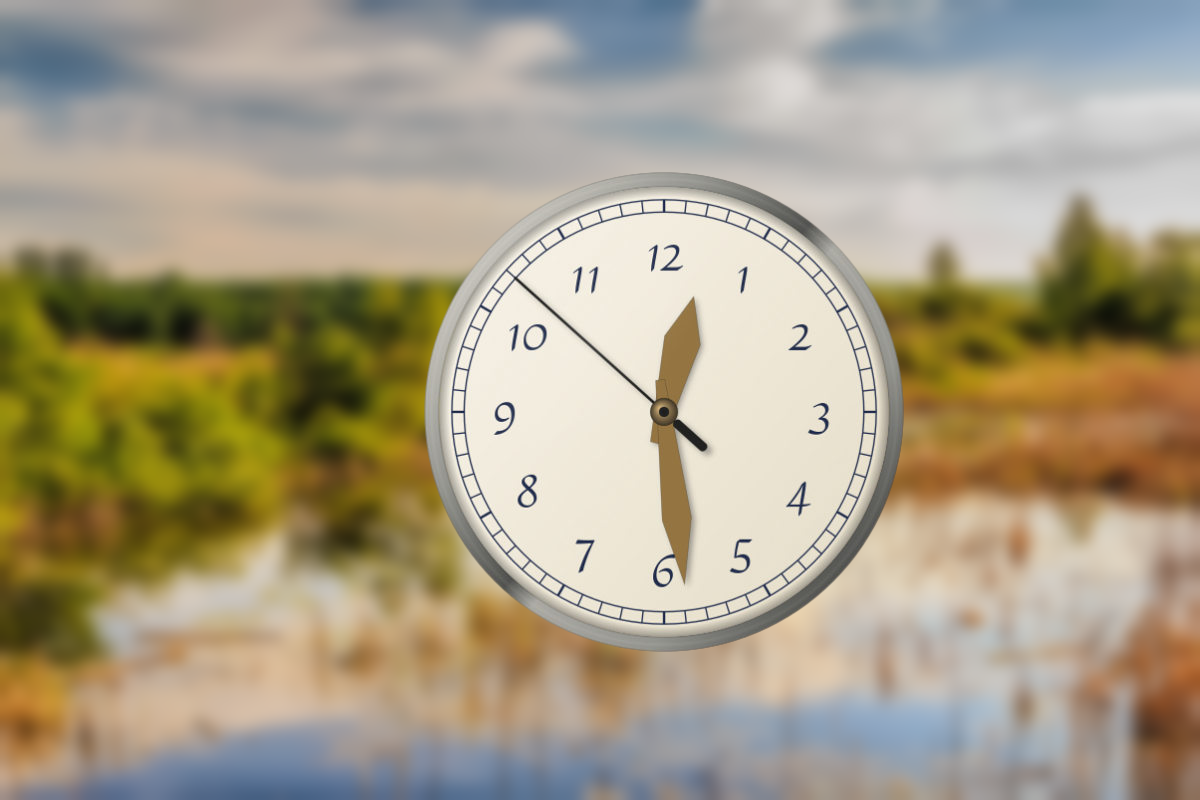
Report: 12:28:52
